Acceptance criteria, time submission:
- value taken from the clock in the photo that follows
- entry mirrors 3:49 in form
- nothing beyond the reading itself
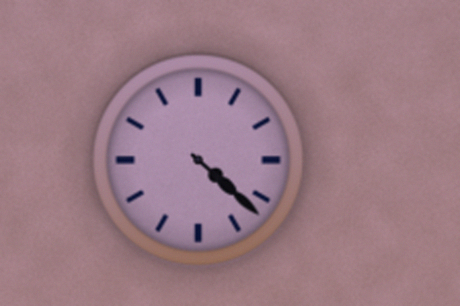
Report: 4:22
